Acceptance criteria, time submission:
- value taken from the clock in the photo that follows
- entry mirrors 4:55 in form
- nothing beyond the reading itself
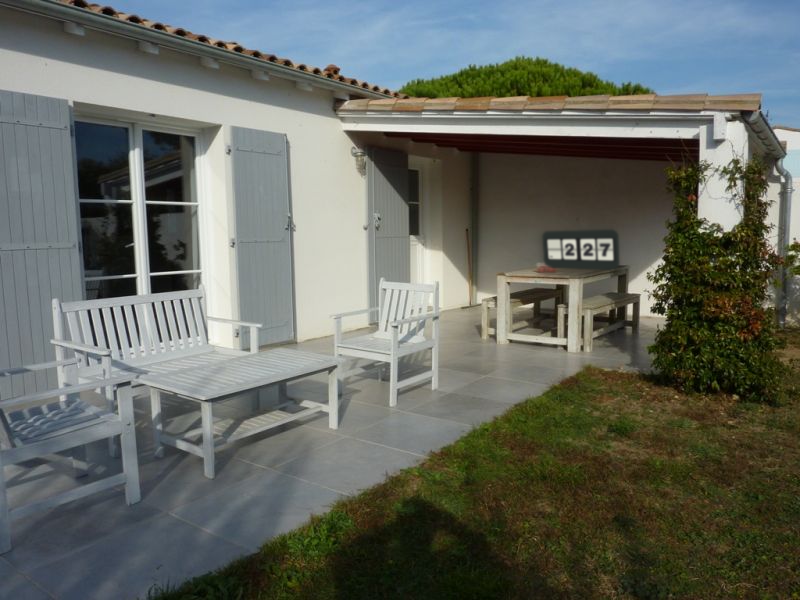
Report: 2:27
